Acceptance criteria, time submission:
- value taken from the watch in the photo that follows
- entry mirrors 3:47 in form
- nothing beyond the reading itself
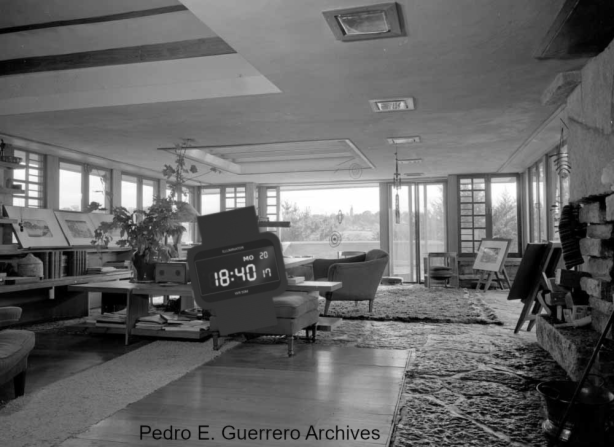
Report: 18:40
